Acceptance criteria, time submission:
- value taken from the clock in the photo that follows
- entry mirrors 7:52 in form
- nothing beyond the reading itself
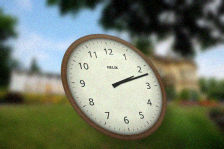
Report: 2:12
